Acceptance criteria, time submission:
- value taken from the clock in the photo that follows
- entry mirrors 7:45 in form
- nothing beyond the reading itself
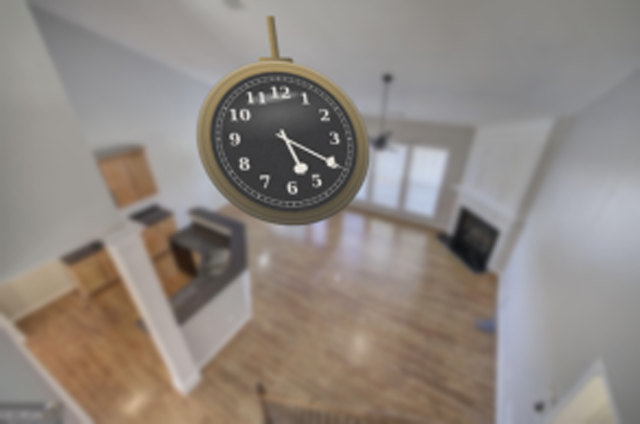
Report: 5:20
